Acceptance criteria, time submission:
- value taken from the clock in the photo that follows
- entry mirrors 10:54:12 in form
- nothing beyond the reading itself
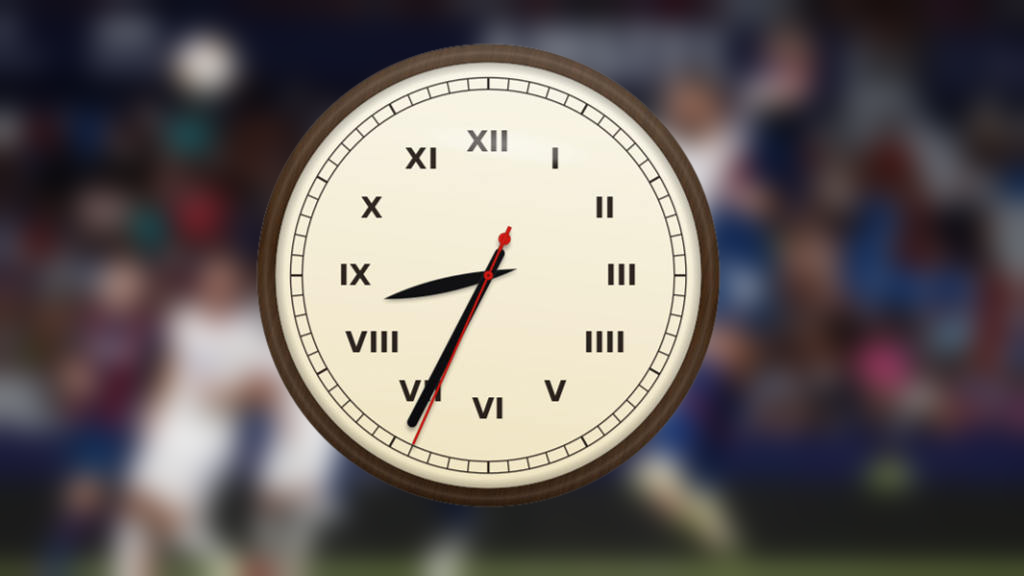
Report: 8:34:34
